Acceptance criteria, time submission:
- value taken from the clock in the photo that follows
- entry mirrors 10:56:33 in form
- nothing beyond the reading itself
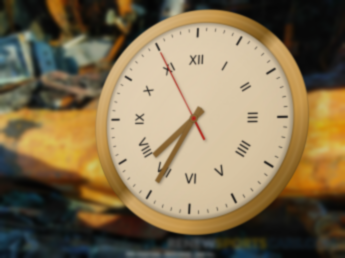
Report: 7:34:55
